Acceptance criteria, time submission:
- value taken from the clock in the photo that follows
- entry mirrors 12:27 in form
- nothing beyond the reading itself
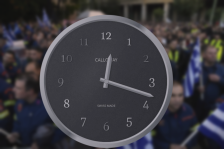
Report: 12:18
